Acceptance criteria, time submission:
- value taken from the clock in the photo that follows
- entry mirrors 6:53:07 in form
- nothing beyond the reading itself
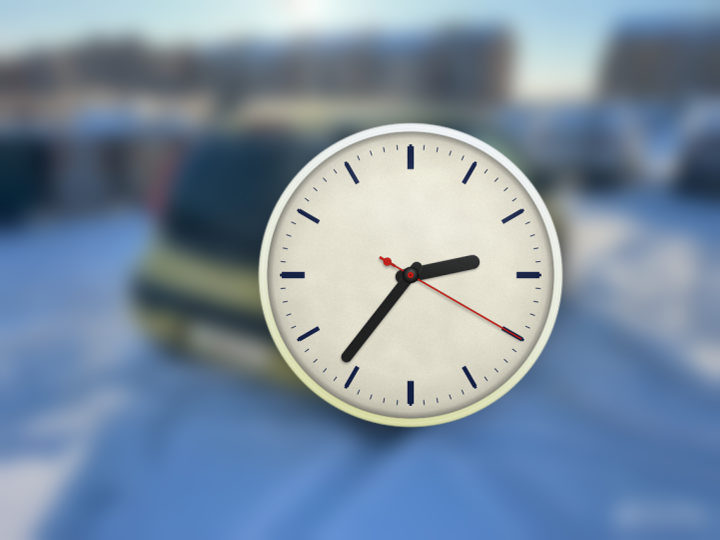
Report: 2:36:20
